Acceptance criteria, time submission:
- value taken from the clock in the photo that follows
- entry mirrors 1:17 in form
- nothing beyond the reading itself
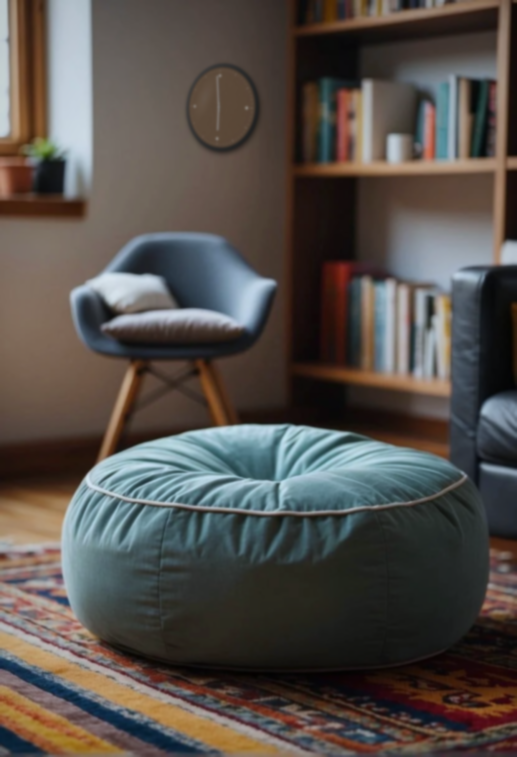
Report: 5:59
